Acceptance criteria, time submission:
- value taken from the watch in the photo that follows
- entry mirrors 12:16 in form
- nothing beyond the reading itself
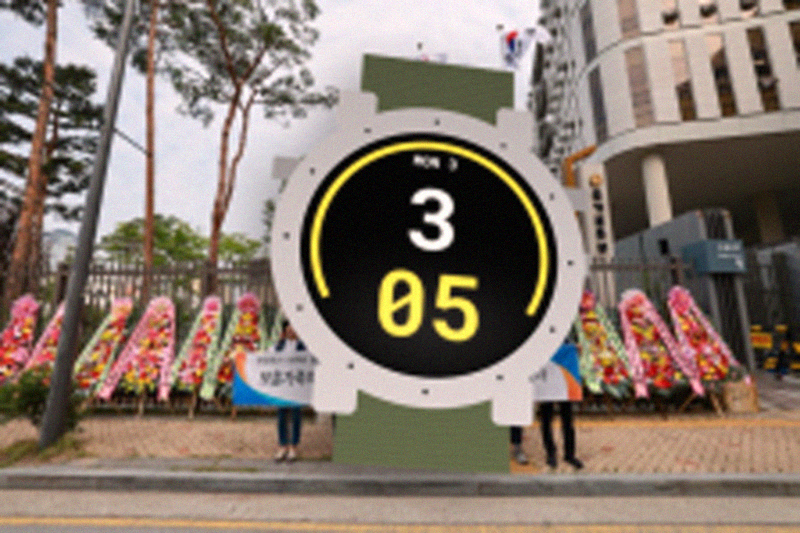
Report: 3:05
